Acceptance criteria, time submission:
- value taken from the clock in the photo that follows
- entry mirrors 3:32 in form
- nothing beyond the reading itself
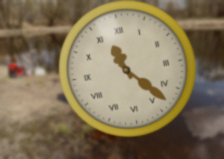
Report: 11:23
